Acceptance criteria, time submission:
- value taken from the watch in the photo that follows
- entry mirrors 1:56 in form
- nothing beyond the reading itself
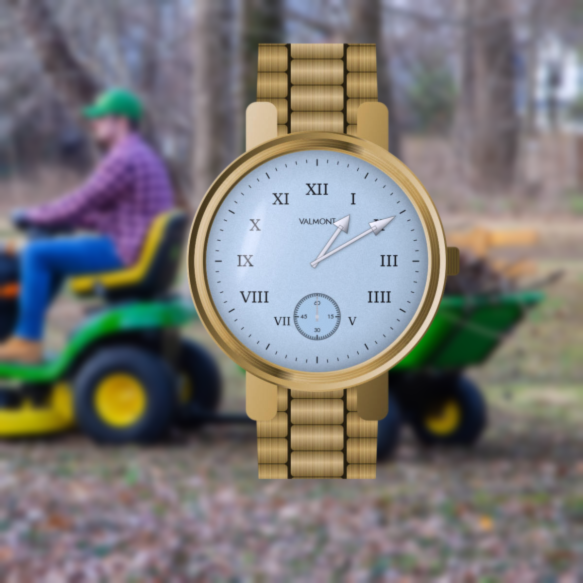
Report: 1:10
